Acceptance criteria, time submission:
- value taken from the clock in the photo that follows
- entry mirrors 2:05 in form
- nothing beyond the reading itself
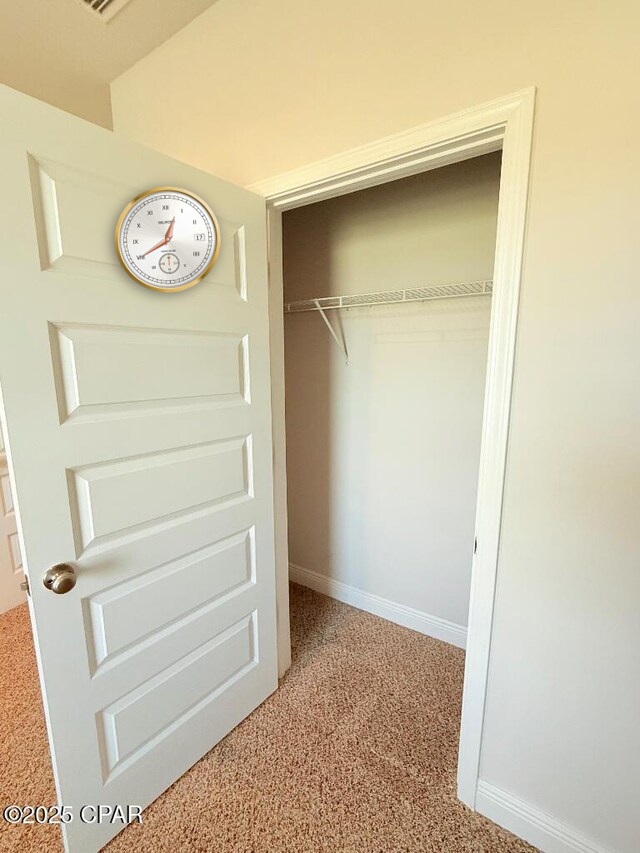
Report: 12:40
